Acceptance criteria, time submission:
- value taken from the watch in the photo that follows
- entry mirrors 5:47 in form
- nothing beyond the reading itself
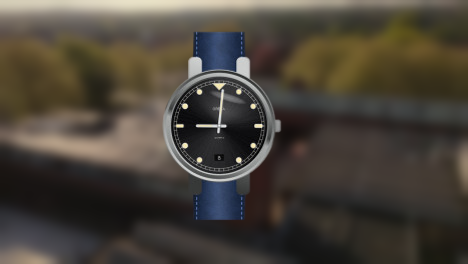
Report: 9:01
